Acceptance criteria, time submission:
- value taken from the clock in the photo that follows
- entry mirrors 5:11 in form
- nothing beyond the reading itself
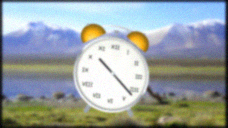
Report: 10:22
